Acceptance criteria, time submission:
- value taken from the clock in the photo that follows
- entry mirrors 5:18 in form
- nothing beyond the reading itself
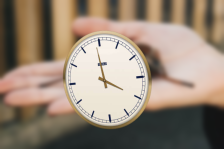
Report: 3:59
